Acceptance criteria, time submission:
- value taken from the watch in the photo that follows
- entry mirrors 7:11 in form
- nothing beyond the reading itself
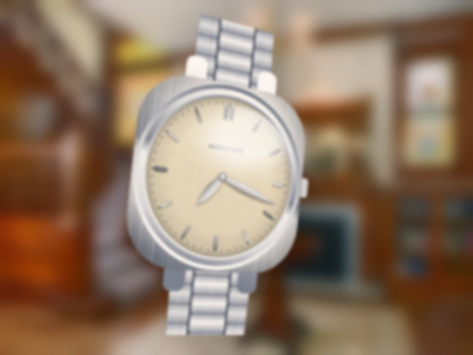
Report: 7:18
